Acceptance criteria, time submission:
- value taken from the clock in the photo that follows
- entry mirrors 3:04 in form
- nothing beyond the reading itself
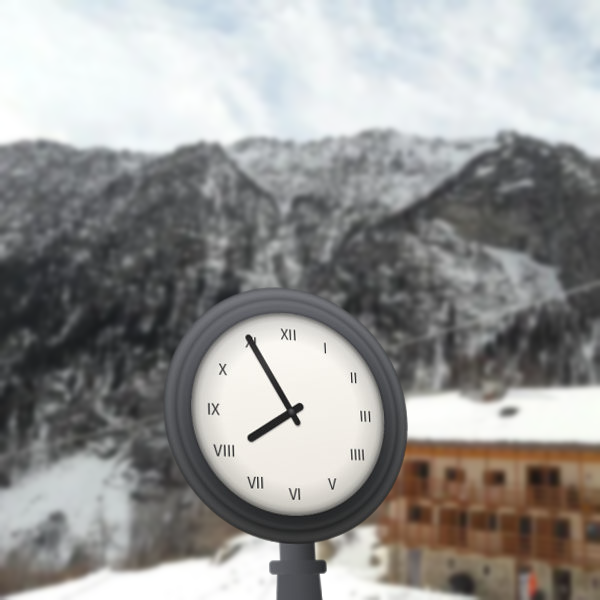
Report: 7:55
